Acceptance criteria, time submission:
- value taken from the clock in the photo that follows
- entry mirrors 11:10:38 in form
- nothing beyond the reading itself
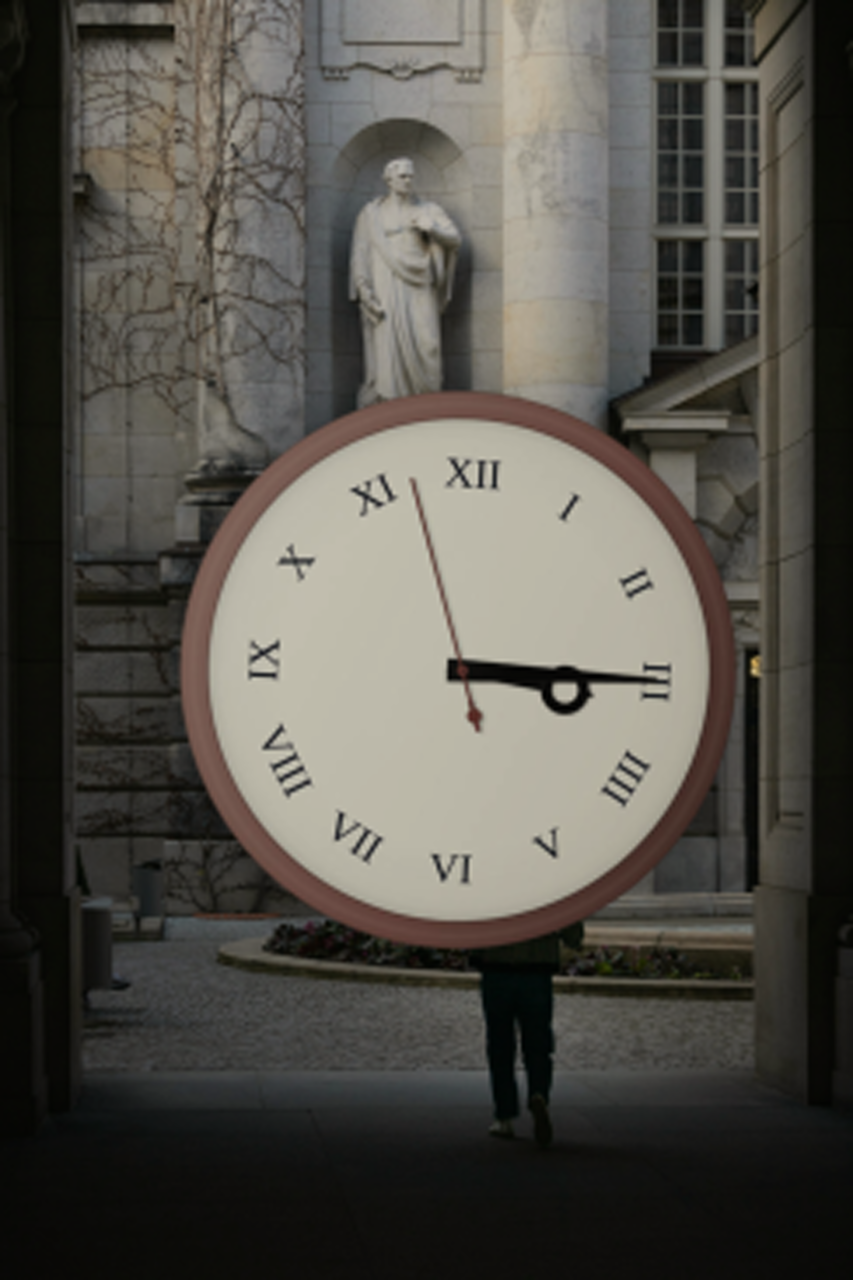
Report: 3:14:57
